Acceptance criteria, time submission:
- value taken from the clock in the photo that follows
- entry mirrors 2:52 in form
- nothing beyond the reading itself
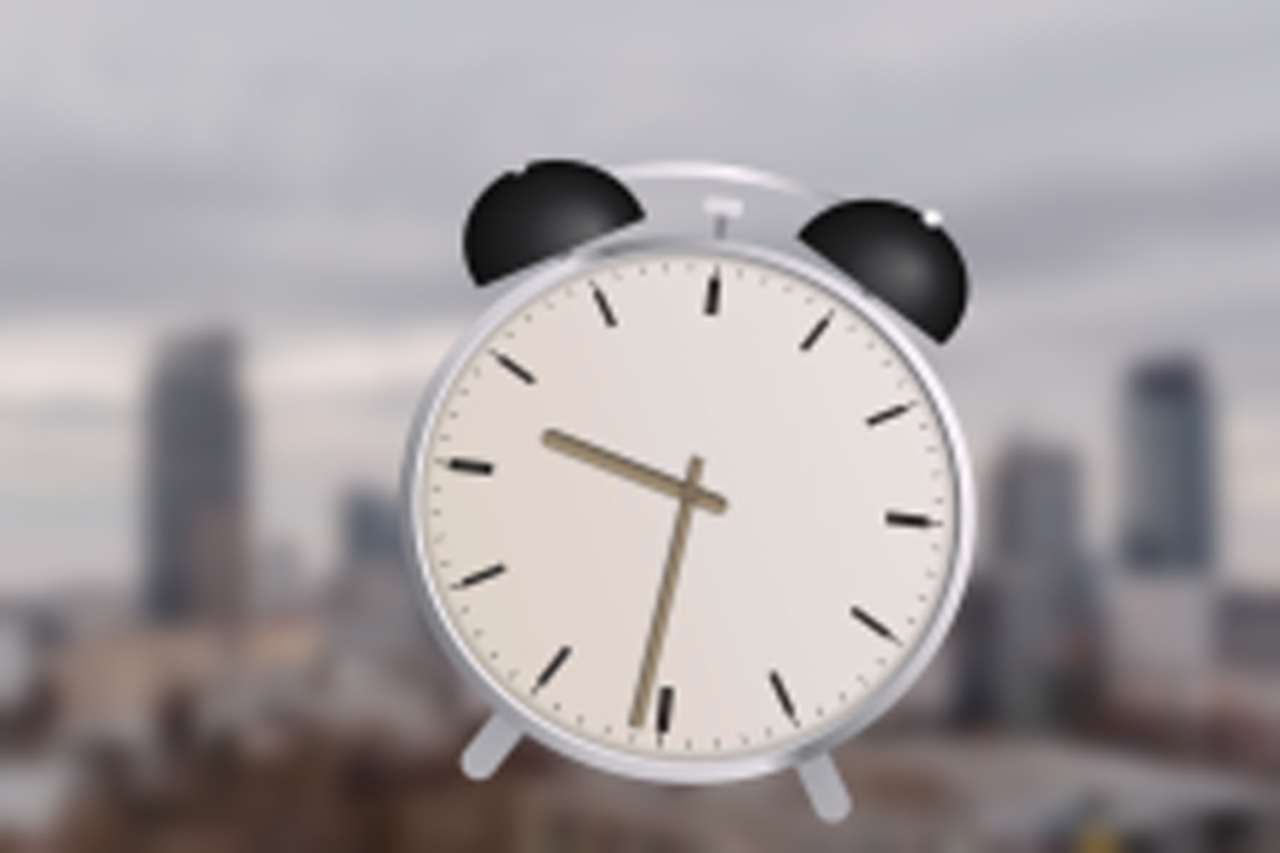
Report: 9:31
